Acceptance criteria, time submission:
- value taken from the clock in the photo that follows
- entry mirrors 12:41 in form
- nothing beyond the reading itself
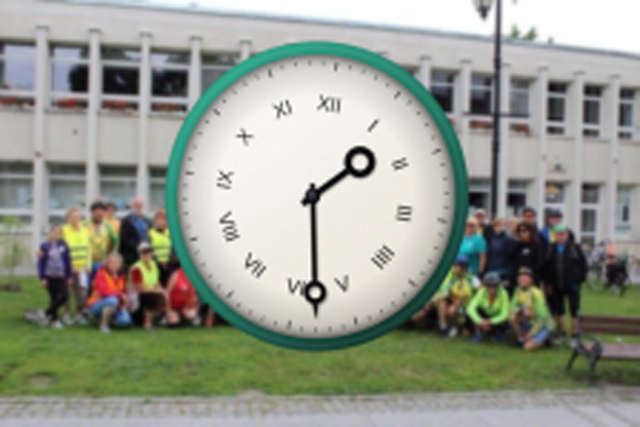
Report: 1:28
